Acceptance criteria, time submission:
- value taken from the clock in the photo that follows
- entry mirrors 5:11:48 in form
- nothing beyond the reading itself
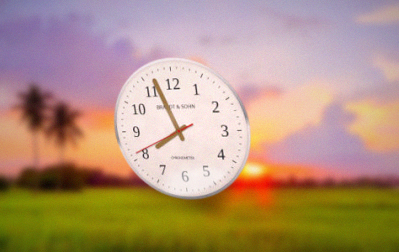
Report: 7:56:41
